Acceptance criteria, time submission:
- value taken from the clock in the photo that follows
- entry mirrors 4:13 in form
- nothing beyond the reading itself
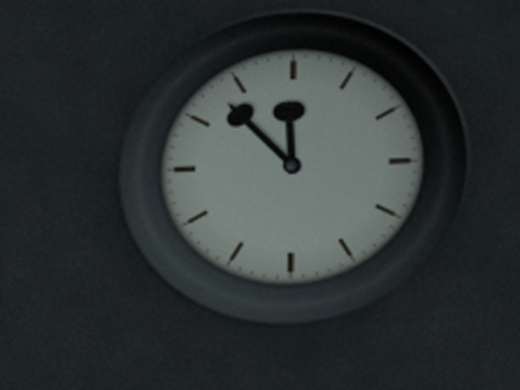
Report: 11:53
